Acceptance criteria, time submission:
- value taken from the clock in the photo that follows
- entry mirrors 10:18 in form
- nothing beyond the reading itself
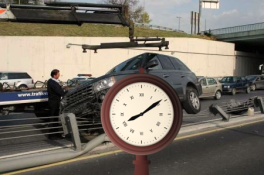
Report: 8:09
